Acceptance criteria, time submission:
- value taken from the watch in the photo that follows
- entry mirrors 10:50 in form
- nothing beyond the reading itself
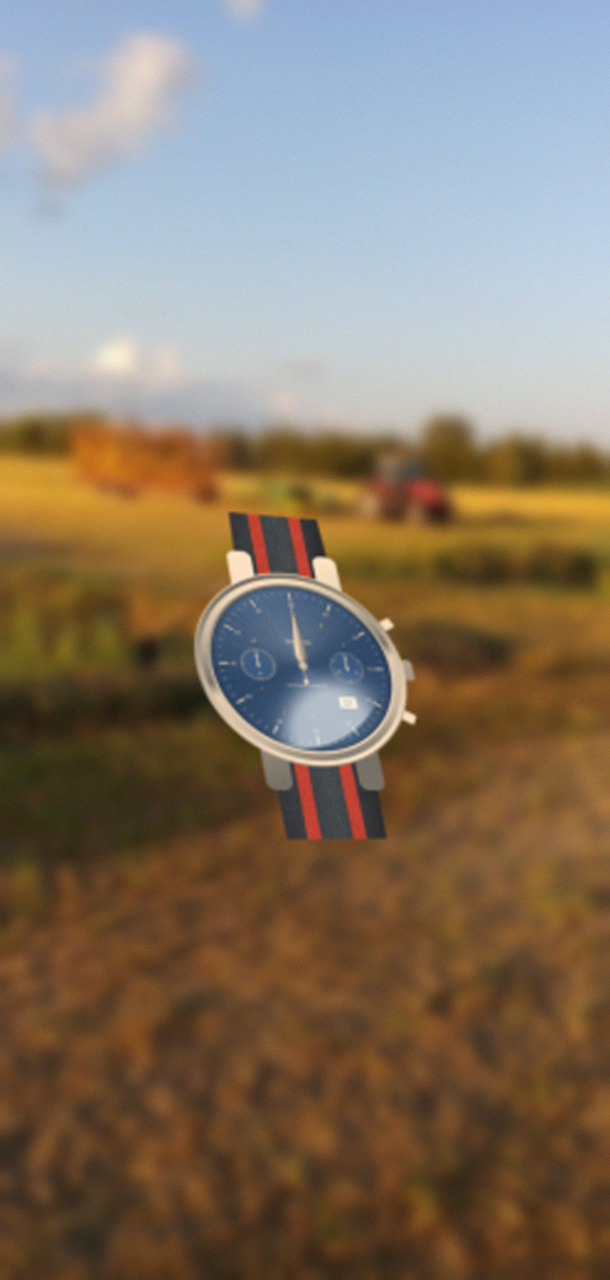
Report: 12:00
